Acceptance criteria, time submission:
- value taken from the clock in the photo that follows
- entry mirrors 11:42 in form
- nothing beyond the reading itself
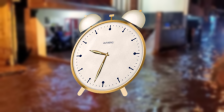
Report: 9:33
